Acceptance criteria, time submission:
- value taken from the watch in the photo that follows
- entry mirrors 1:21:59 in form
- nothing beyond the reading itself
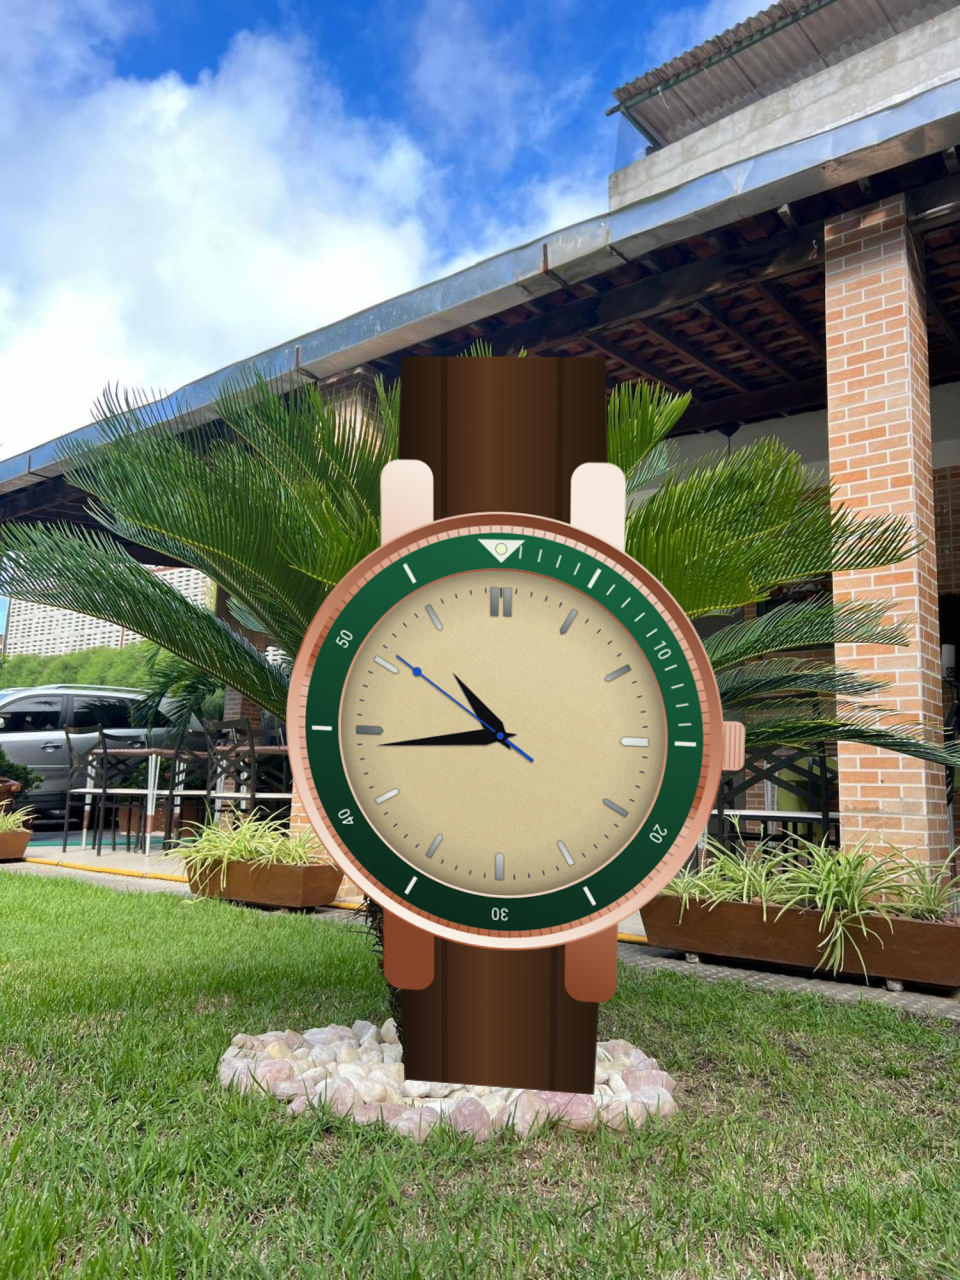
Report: 10:43:51
